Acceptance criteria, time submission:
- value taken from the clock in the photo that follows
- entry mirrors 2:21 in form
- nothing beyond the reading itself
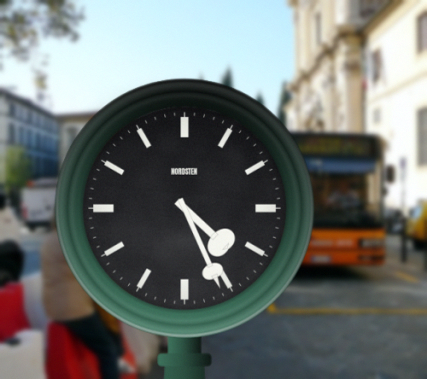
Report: 4:26
